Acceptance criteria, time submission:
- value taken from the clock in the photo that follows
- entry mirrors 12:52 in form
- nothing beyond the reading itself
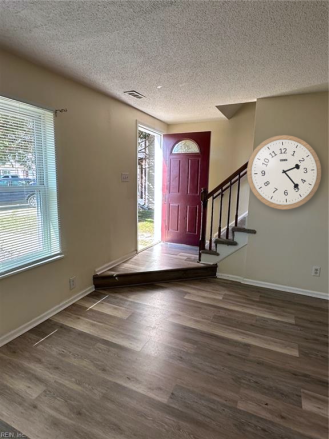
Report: 2:24
